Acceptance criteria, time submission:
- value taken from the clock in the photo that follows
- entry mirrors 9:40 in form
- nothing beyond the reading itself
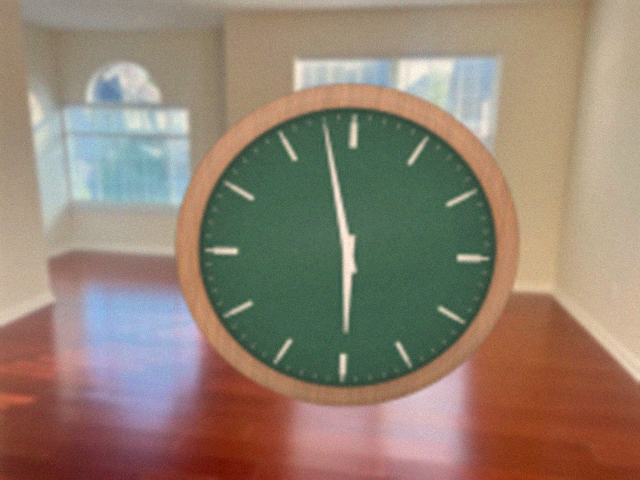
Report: 5:58
